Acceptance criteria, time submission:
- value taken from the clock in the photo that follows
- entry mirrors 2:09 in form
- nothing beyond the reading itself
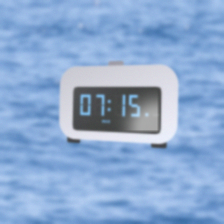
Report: 7:15
